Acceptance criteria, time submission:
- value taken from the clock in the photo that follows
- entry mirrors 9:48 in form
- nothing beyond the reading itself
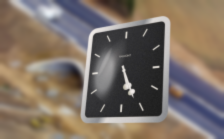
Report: 5:26
